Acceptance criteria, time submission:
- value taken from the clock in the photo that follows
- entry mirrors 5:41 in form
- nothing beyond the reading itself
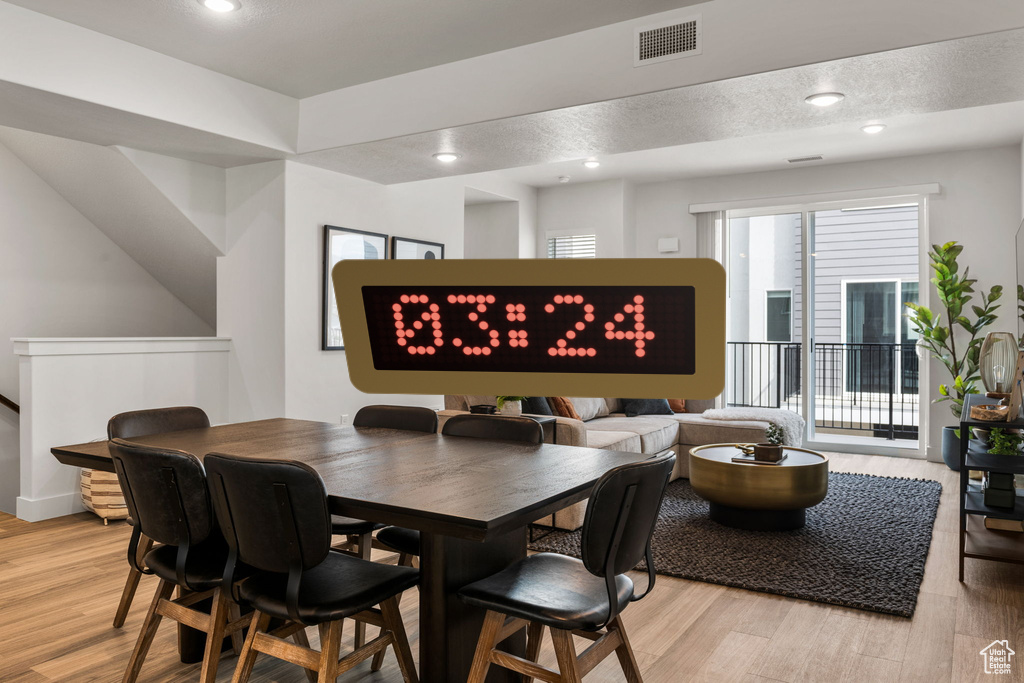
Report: 3:24
